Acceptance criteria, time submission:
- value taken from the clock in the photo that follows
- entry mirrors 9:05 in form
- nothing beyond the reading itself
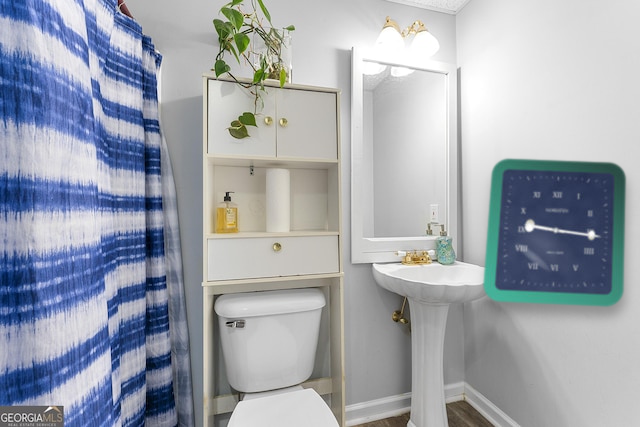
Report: 9:16
